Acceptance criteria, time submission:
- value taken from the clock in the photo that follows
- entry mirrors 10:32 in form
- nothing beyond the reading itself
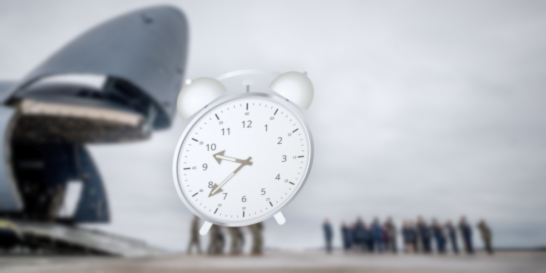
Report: 9:38
